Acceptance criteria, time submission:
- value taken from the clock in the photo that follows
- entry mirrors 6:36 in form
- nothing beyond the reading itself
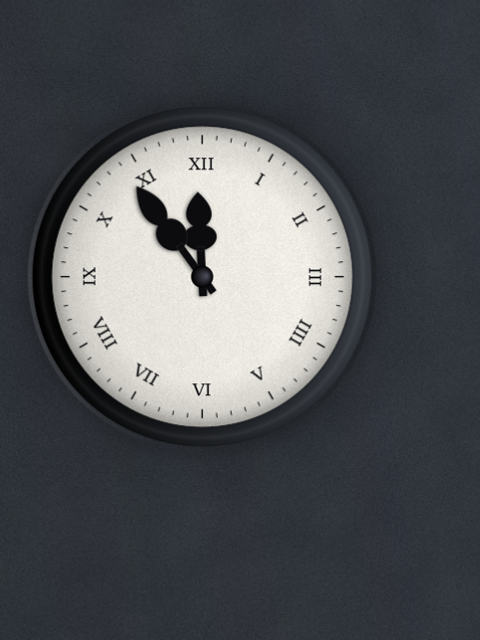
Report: 11:54
